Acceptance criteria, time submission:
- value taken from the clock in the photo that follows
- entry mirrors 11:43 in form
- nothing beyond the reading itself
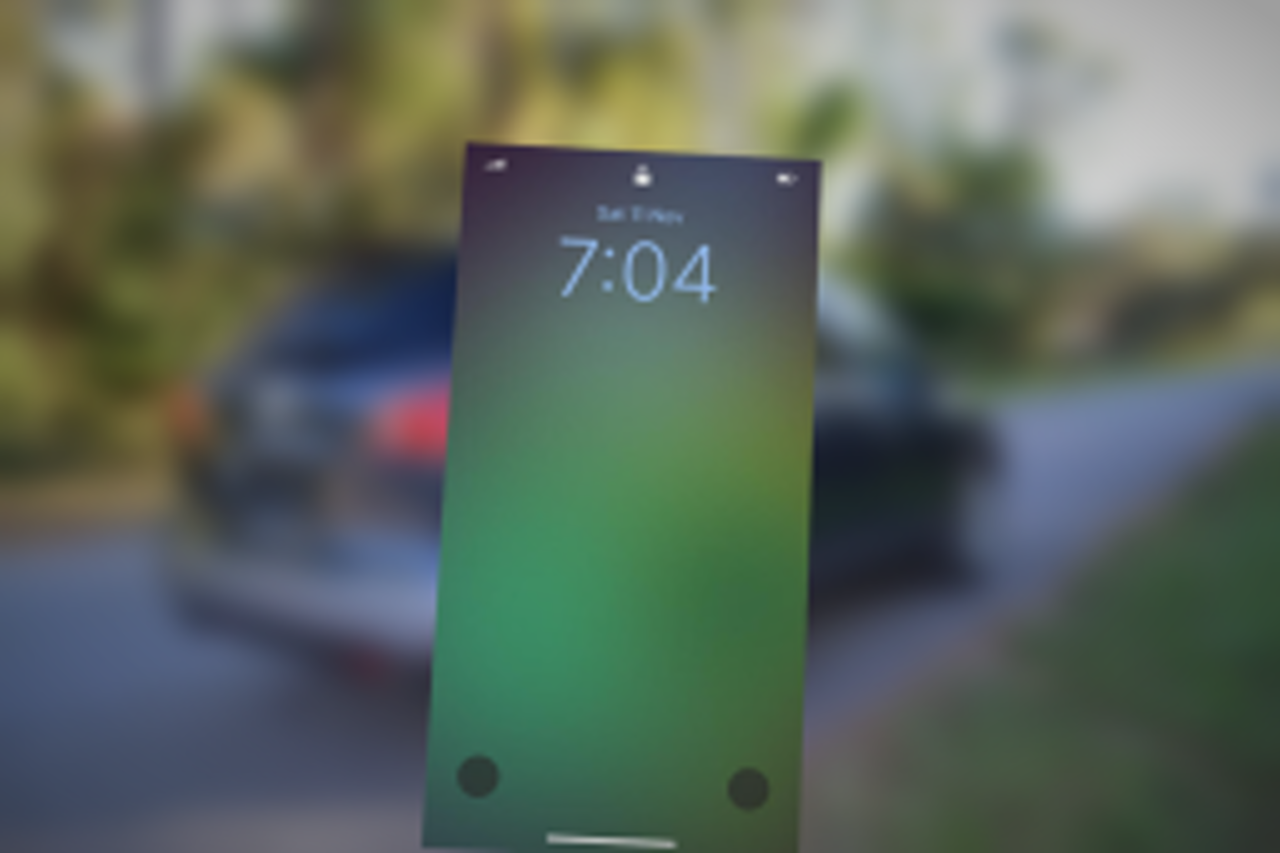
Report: 7:04
